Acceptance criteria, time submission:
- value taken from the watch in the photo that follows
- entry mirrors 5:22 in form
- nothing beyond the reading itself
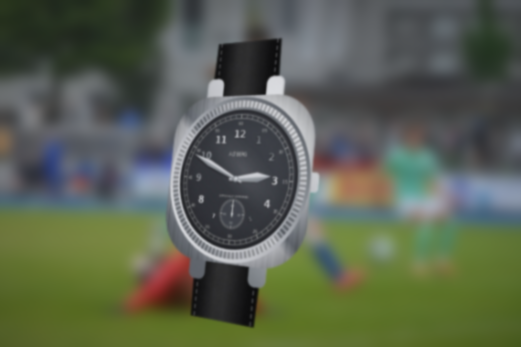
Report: 2:49
